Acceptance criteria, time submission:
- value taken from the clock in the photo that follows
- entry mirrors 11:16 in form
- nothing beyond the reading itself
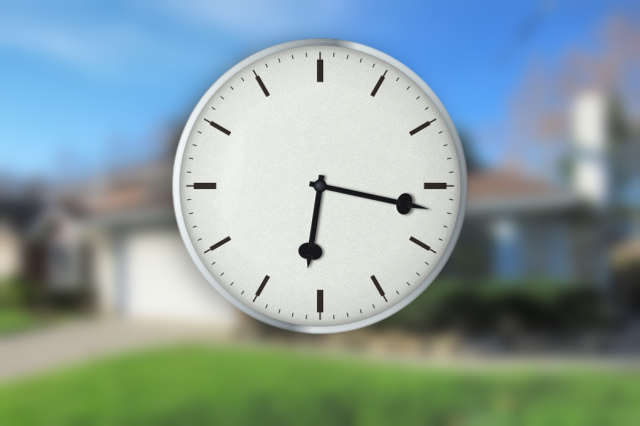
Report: 6:17
